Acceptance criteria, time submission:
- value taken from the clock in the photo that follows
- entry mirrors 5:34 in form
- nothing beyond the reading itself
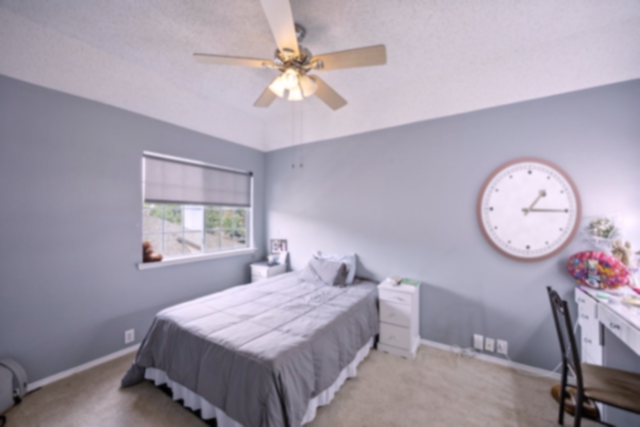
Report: 1:15
